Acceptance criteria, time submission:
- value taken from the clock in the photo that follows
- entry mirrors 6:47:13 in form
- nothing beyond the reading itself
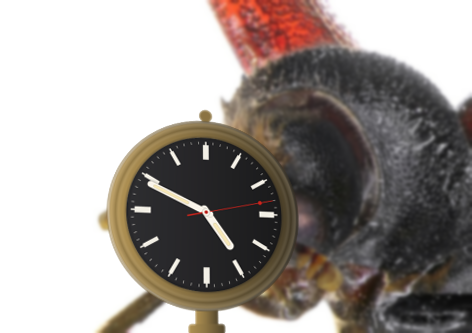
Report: 4:49:13
